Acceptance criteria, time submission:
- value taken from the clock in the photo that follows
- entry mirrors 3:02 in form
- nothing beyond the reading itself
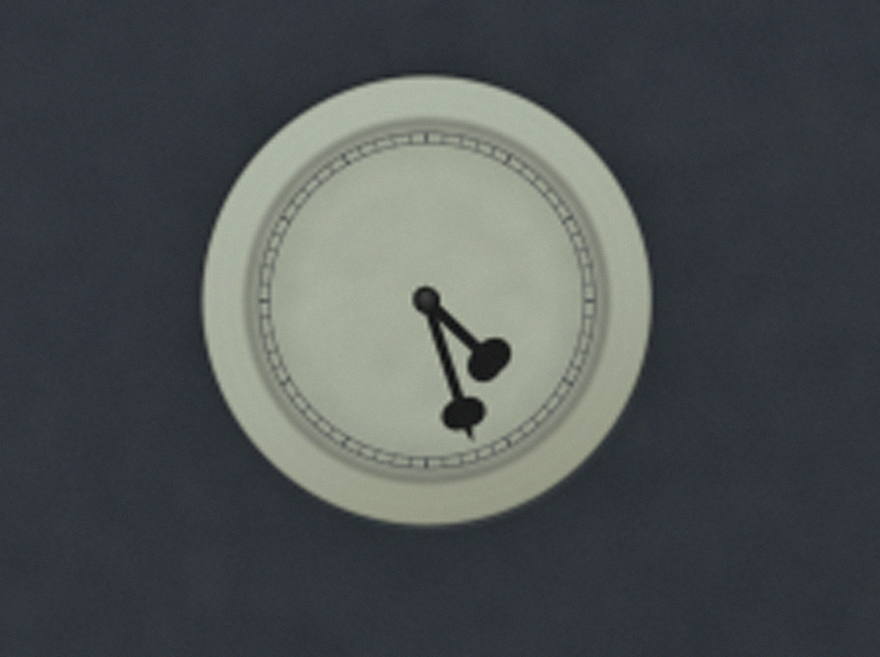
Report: 4:27
